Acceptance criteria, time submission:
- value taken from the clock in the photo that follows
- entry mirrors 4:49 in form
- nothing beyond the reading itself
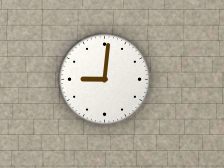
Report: 9:01
